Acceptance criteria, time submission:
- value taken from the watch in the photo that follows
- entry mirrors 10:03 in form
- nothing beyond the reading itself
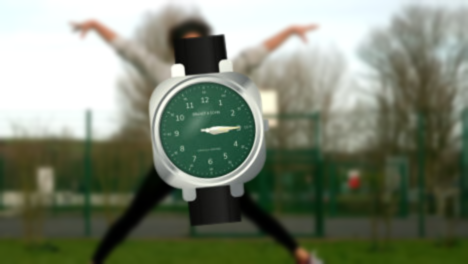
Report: 3:15
